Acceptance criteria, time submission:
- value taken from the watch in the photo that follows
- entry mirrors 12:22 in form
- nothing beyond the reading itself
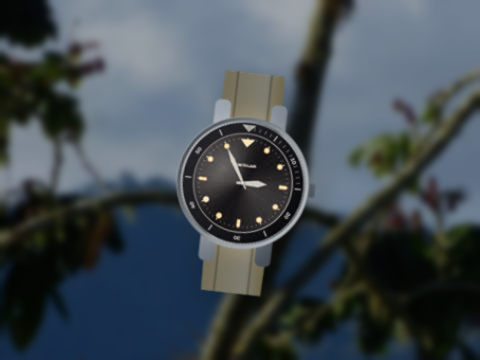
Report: 2:55
